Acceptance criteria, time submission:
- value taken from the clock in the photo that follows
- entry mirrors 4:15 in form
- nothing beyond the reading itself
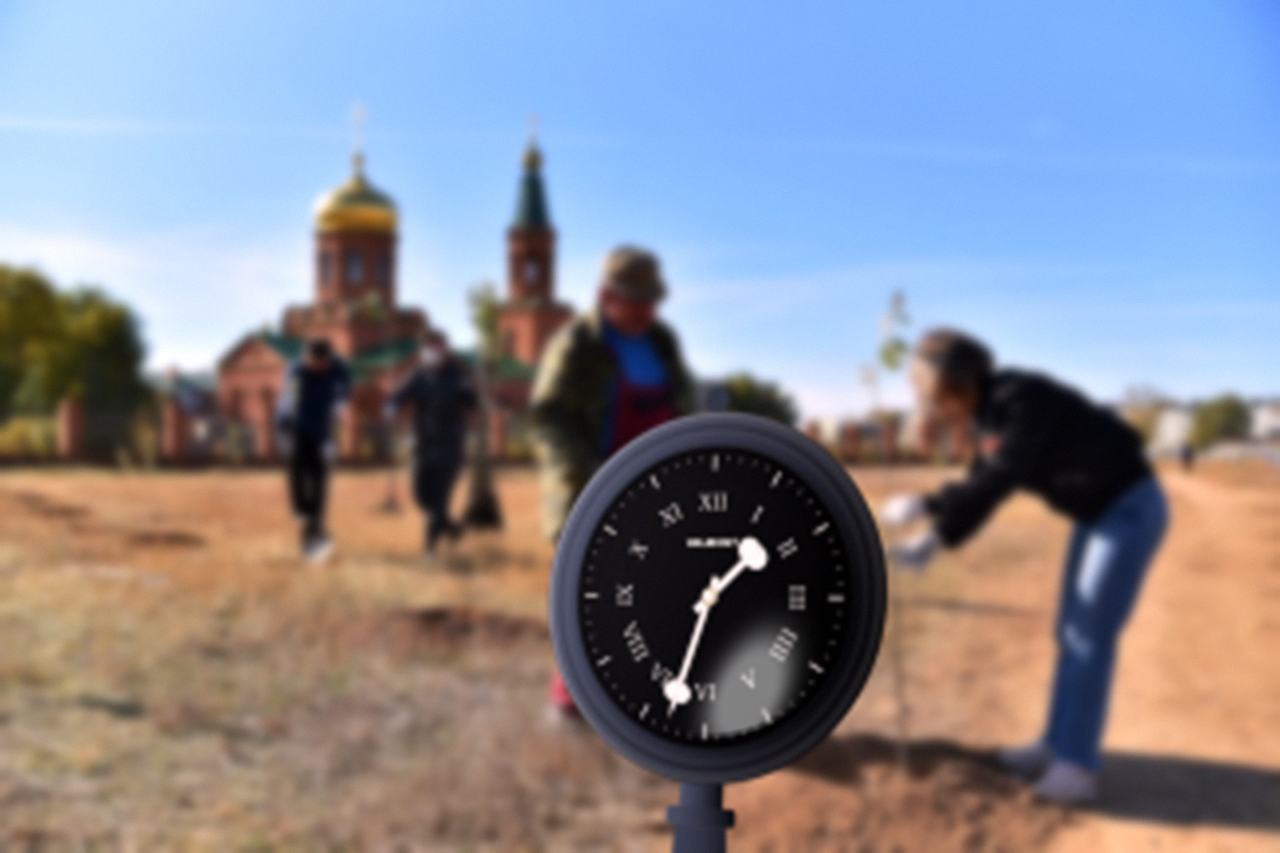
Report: 1:33
